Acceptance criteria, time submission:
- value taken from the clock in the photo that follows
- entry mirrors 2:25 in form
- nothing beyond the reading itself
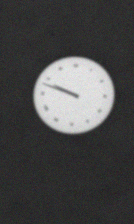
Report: 9:48
